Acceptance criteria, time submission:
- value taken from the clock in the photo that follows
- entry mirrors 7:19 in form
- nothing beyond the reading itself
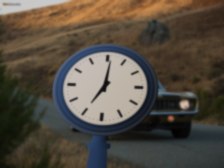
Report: 7:01
